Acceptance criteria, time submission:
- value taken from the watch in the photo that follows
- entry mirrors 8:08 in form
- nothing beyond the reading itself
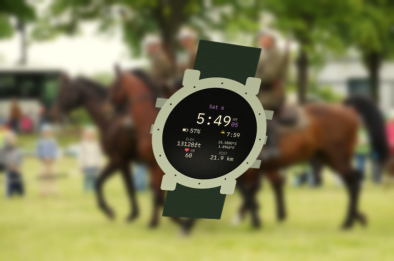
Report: 5:49
